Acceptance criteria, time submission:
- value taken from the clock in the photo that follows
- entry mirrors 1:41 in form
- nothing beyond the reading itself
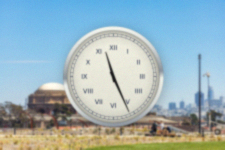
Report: 11:26
